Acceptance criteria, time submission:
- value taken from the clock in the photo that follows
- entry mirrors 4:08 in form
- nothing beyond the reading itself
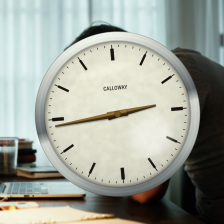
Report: 2:44
